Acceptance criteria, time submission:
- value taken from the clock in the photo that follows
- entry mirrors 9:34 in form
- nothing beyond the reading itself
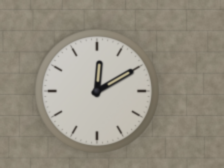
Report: 12:10
